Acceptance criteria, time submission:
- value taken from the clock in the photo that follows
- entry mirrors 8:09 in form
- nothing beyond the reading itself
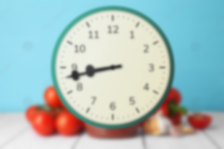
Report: 8:43
